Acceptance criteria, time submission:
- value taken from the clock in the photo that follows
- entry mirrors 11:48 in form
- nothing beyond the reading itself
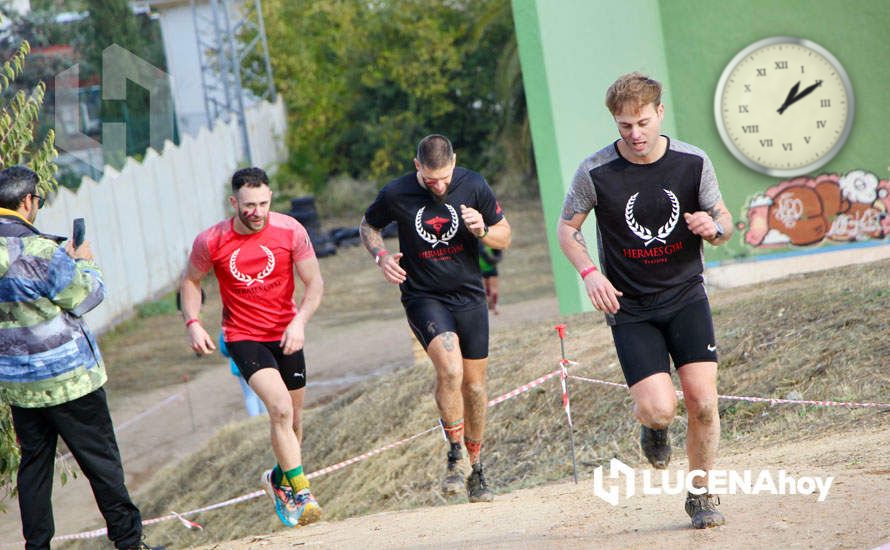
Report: 1:10
